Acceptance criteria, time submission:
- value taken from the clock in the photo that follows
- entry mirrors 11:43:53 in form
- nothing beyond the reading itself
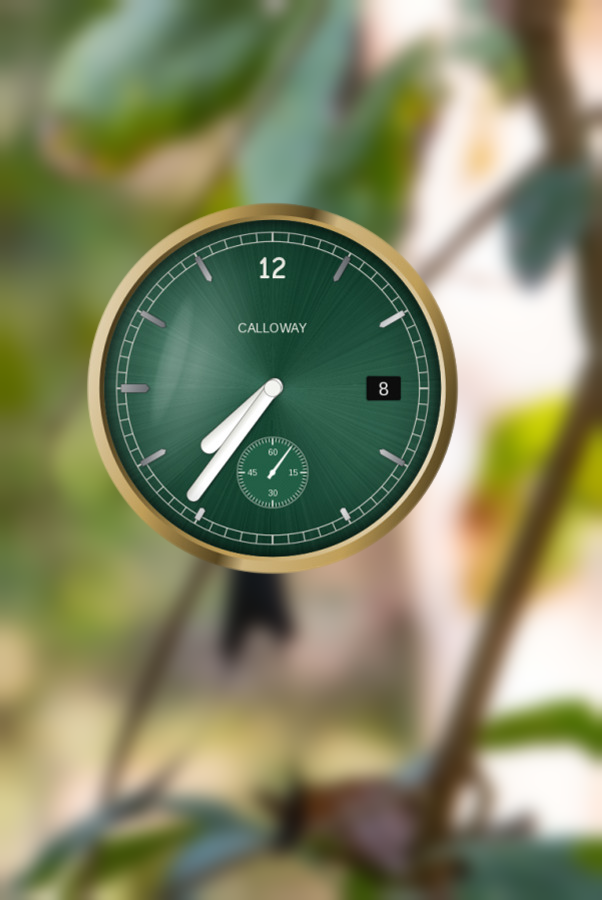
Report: 7:36:06
